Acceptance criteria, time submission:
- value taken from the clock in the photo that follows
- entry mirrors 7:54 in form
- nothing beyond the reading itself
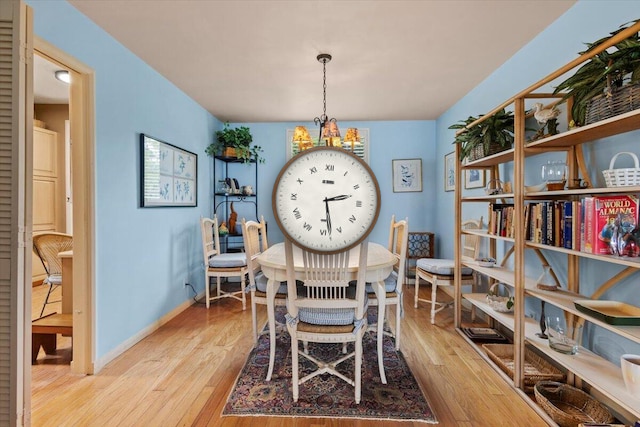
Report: 2:28
